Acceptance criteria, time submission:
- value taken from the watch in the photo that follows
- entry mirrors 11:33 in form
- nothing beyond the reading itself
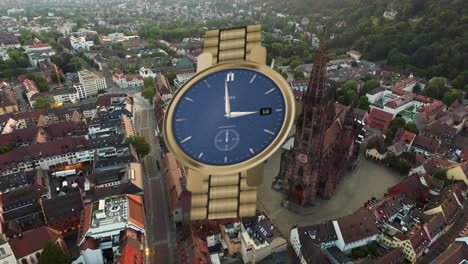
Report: 2:59
